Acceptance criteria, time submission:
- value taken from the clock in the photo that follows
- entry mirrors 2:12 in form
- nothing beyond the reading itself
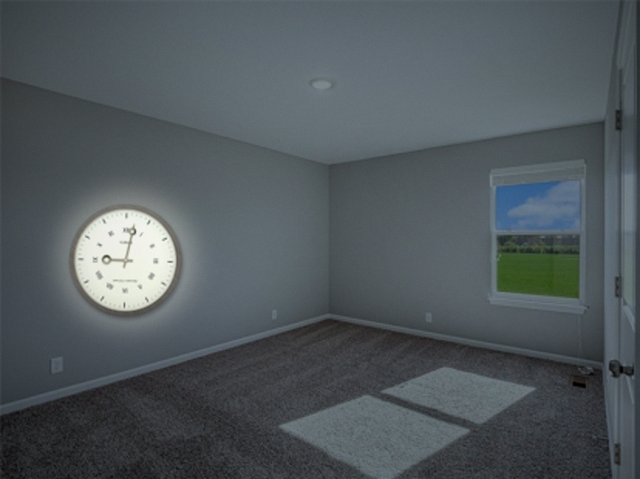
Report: 9:02
